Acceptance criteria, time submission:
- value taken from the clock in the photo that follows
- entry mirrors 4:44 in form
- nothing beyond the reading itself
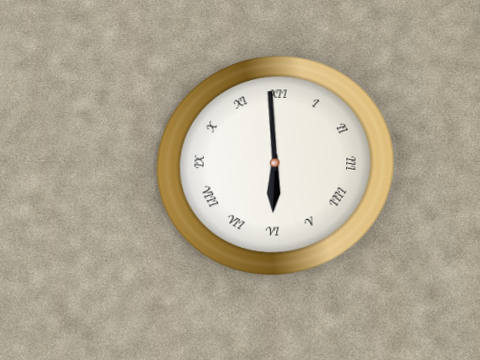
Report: 5:59
